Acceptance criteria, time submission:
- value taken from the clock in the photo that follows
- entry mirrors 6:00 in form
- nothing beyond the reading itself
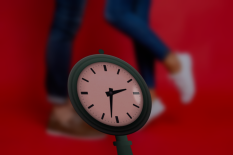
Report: 2:32
